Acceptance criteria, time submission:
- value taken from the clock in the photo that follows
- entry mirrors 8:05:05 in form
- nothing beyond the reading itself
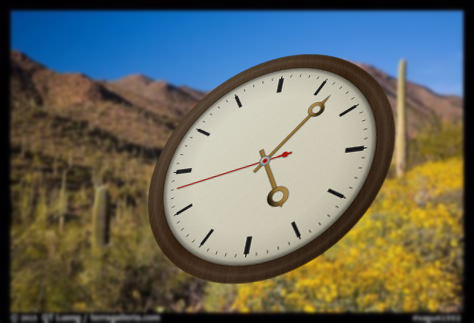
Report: 5:06:43
